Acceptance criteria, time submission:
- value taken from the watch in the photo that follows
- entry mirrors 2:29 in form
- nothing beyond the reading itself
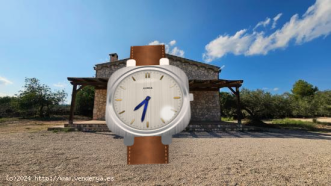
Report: 7:32
